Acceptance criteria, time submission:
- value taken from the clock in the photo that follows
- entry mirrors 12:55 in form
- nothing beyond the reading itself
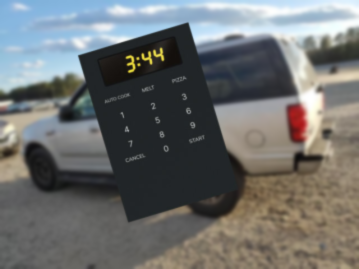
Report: 3:44
